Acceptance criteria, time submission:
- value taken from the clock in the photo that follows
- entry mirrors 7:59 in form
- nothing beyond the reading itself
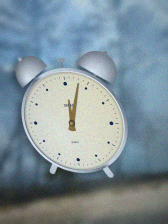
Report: 12:03
